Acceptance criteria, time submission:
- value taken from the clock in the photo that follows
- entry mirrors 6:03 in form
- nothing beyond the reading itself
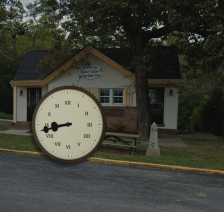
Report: 8:43
